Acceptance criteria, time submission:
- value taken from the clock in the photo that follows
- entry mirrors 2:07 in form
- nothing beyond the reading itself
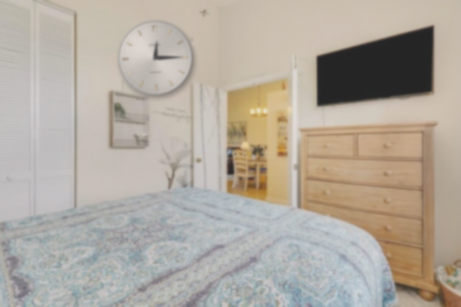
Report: 12:15
